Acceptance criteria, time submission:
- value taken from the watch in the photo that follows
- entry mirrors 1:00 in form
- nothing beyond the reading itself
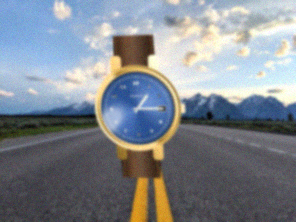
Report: 1:15
